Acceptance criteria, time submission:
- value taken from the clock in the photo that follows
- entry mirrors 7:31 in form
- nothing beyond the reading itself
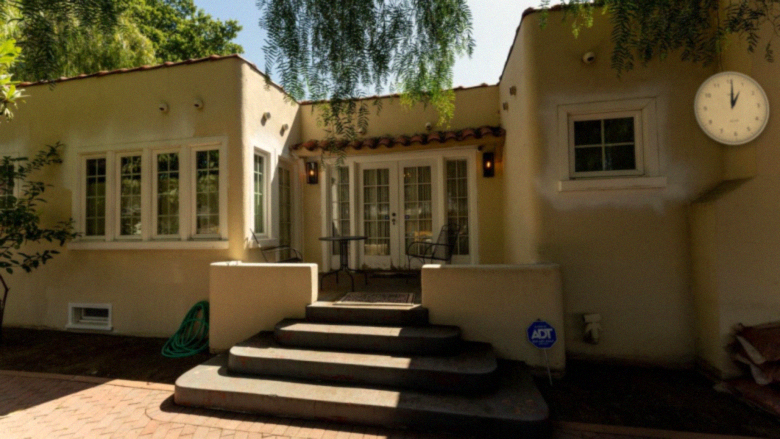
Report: 1:01
